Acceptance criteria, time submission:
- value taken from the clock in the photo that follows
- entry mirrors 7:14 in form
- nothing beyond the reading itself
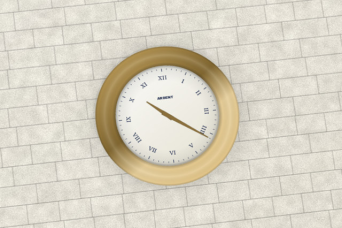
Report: 10:21
